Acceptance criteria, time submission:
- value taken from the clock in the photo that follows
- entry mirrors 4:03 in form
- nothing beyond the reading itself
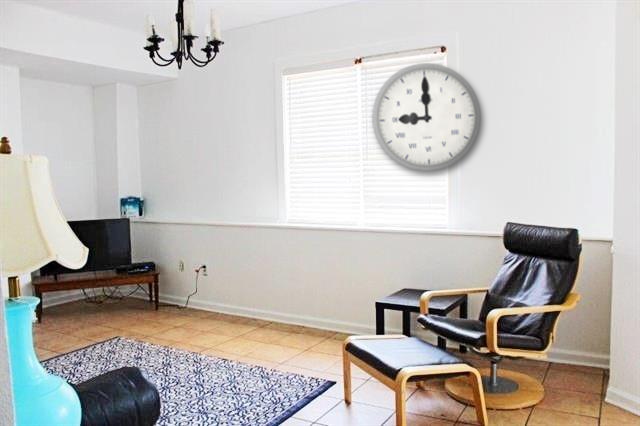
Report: 9:00
